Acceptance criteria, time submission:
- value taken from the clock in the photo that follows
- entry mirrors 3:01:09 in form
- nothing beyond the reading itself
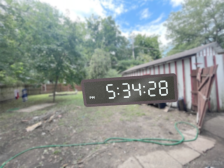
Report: 5:34:28
